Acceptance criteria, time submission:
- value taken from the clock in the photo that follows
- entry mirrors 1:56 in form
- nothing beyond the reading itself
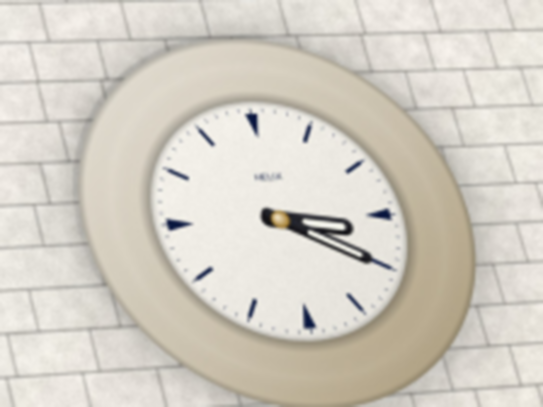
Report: 3:20
